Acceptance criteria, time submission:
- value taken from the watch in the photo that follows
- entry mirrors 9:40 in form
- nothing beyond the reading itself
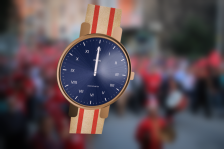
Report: 12:00
